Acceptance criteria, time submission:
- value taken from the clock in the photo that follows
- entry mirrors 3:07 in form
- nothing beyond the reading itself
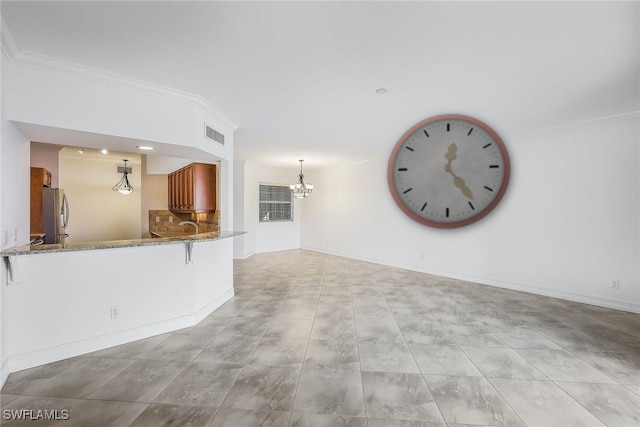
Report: 12:24
